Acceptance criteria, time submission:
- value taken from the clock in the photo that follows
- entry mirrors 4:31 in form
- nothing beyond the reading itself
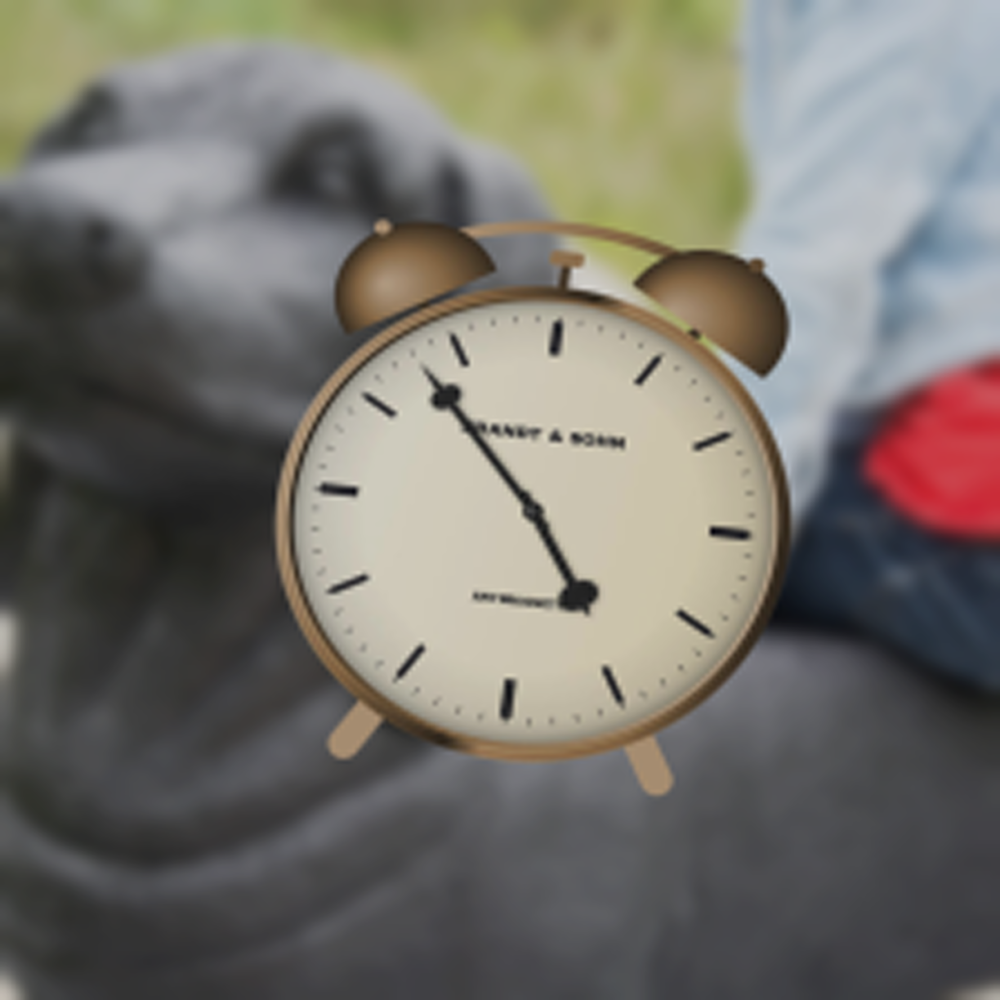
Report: 4:53
